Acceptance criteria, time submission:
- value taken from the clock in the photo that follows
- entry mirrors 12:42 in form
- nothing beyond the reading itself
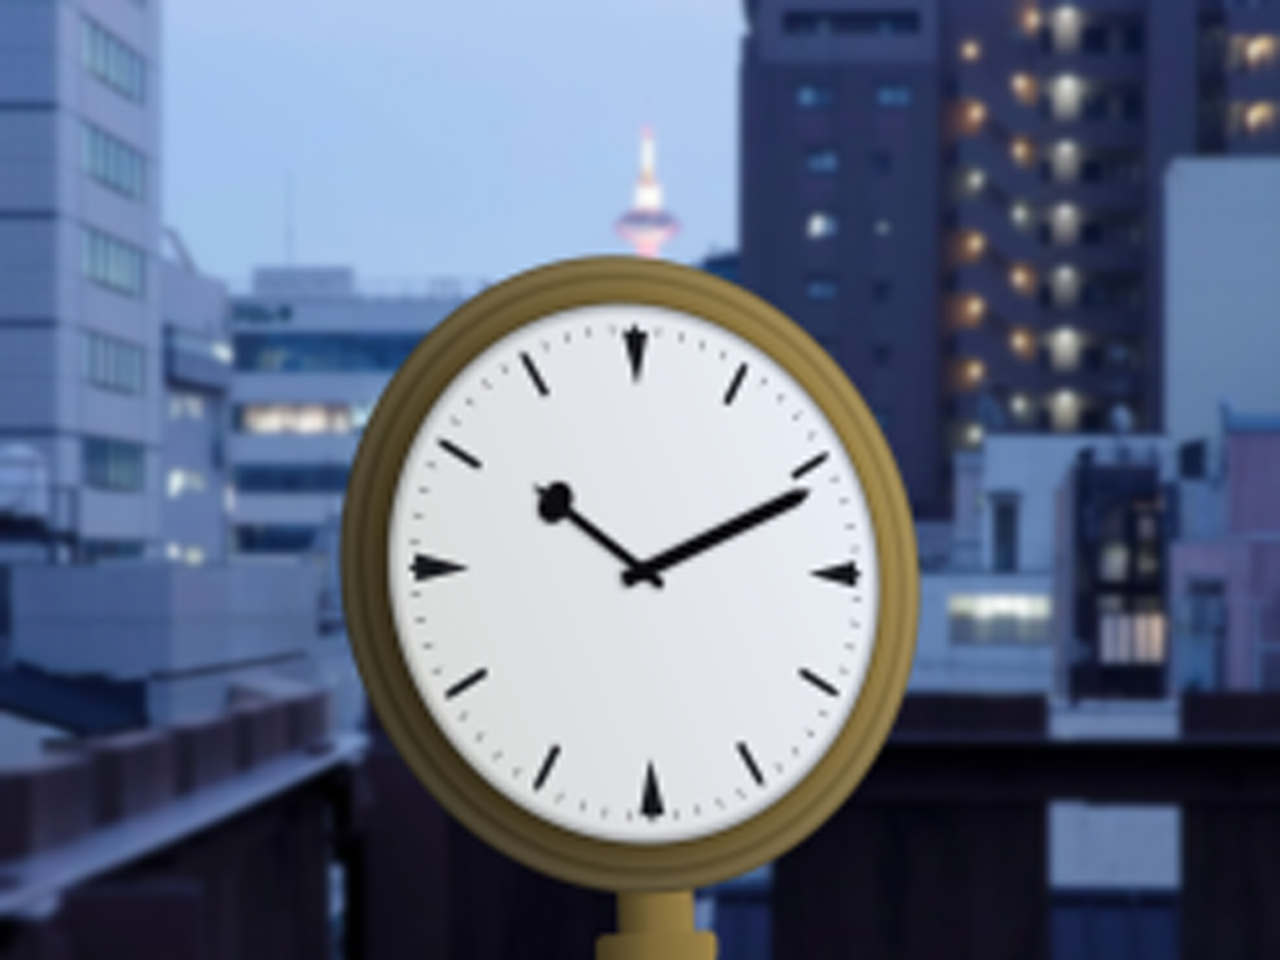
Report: 10:11
